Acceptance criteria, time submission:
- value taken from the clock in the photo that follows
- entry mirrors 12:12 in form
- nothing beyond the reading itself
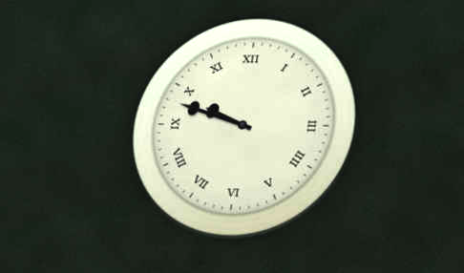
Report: 9:48
